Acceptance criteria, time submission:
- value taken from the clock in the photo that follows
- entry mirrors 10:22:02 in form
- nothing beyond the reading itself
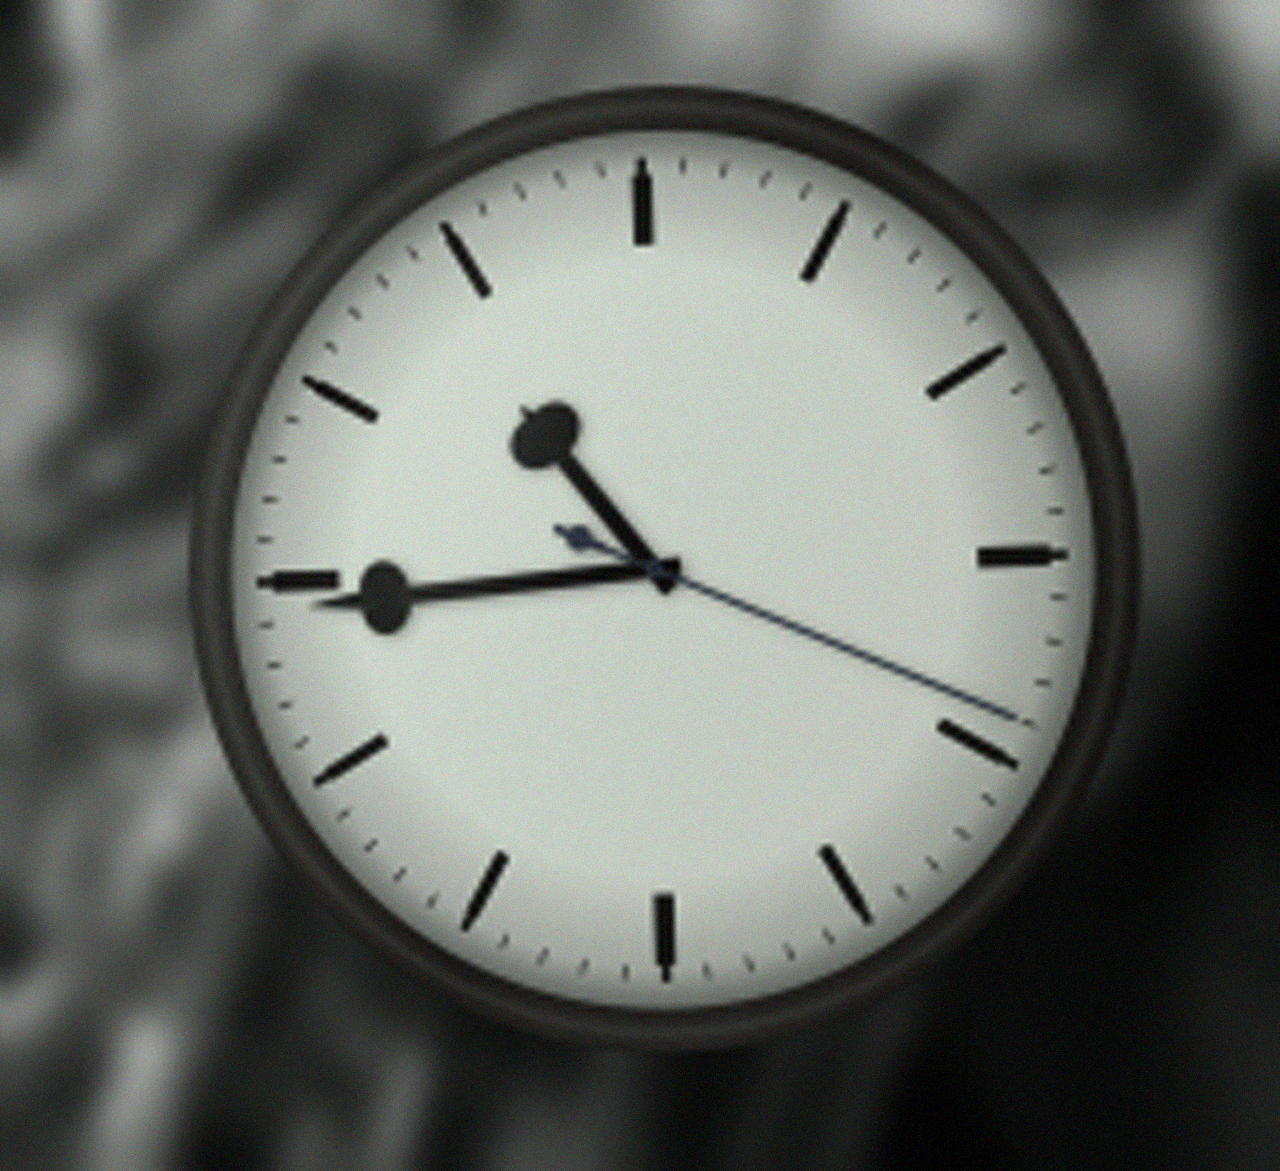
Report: 10:44:19
